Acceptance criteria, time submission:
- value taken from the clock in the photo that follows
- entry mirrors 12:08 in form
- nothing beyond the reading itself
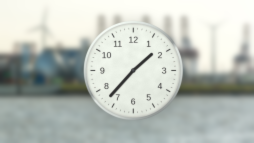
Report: 1:37
